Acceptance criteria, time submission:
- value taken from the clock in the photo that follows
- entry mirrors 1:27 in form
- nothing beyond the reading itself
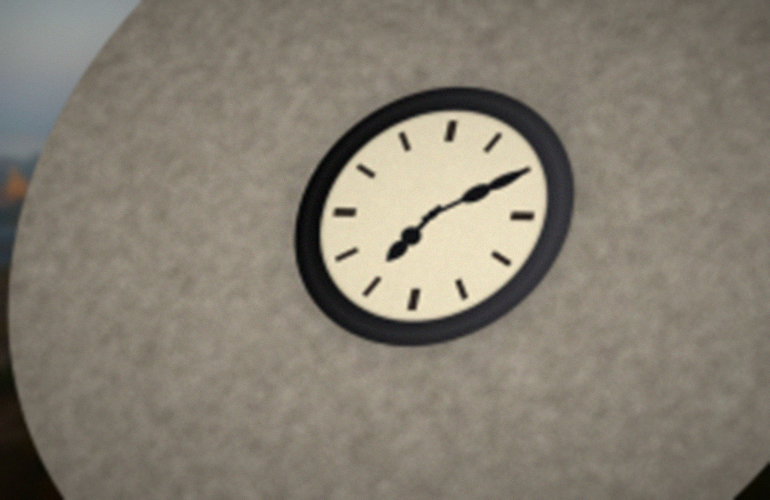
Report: 7:10
